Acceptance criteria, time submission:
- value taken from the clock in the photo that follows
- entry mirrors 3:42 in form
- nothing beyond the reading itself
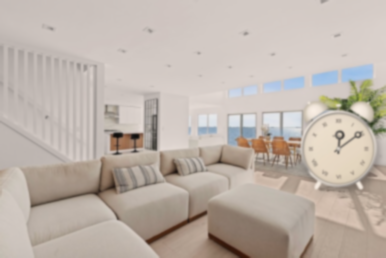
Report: 12:09
